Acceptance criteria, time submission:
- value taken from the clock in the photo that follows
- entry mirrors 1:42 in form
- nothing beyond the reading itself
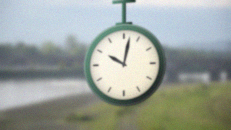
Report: 10:02
